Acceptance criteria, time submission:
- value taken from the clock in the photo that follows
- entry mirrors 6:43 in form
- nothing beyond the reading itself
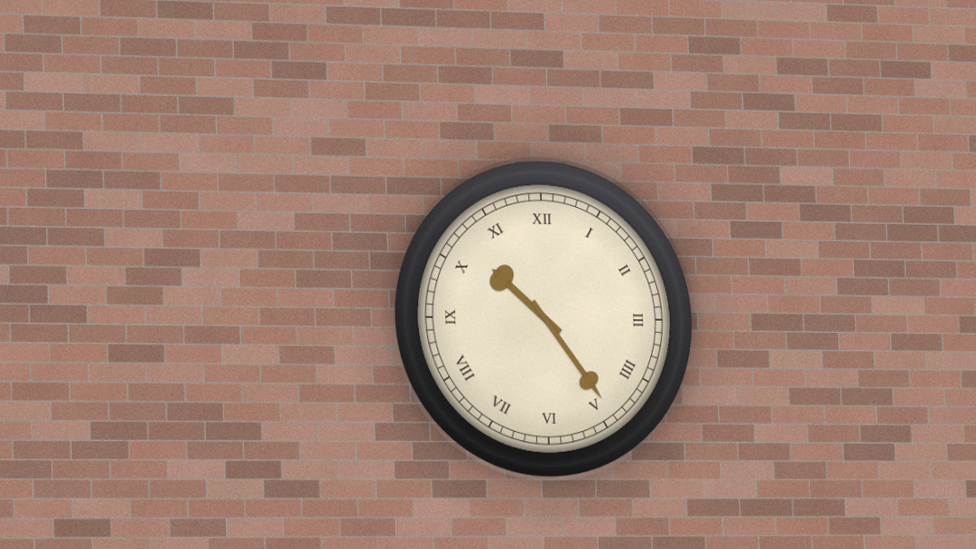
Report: 10:24
